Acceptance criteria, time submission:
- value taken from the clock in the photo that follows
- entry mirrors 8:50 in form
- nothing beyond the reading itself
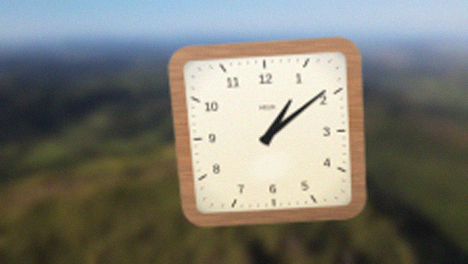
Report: 1:09
